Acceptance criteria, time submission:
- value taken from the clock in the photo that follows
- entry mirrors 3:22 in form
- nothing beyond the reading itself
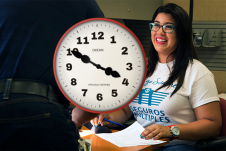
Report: 3:50
